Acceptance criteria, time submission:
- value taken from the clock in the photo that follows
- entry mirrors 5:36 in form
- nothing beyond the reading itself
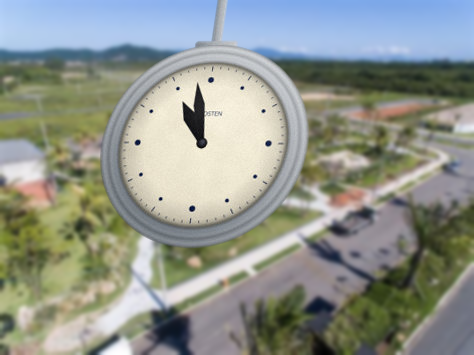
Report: 10:58
